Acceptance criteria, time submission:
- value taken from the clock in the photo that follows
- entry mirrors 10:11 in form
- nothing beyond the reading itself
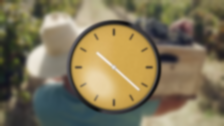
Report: 10:22
